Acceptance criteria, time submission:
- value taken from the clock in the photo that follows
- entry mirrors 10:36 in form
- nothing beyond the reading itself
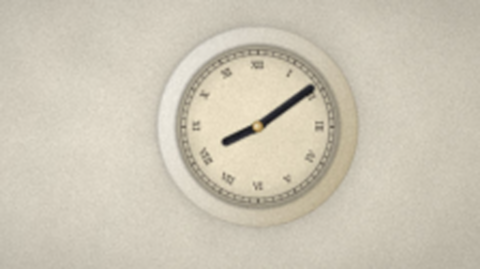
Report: 8:09
